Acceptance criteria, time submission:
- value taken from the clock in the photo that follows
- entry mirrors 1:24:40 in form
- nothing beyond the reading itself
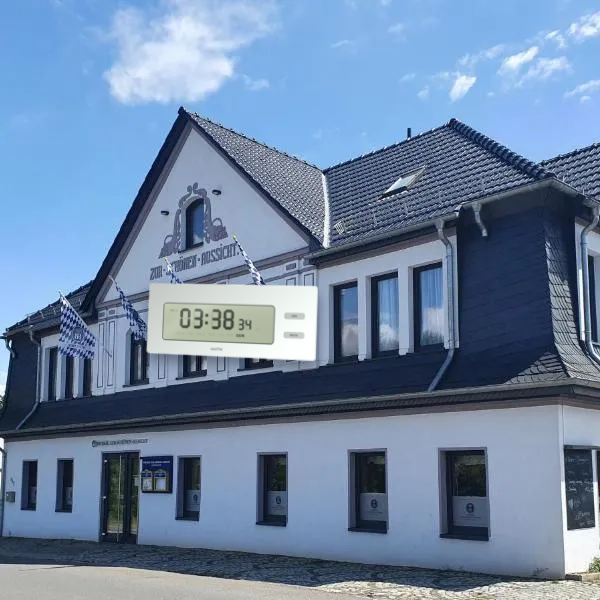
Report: 3:38:34
